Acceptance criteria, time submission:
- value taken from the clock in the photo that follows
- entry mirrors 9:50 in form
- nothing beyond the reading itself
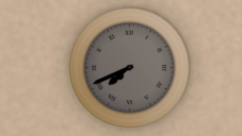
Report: 7:41
